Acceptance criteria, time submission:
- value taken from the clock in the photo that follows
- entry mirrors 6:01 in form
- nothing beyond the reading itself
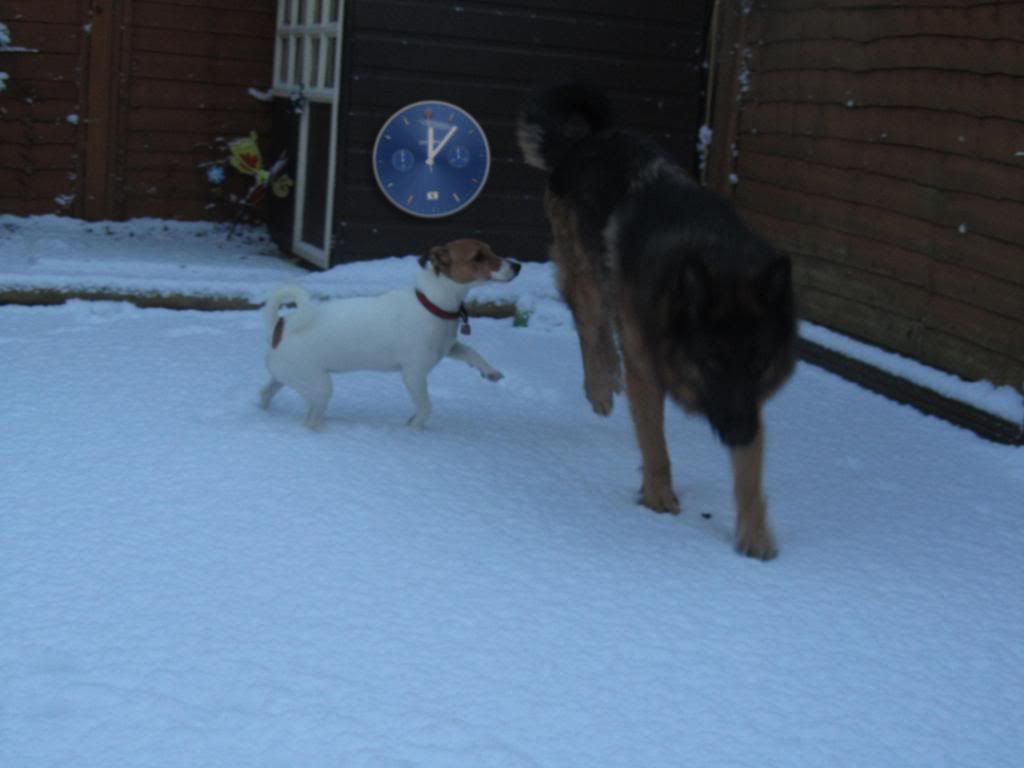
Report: 12:07
